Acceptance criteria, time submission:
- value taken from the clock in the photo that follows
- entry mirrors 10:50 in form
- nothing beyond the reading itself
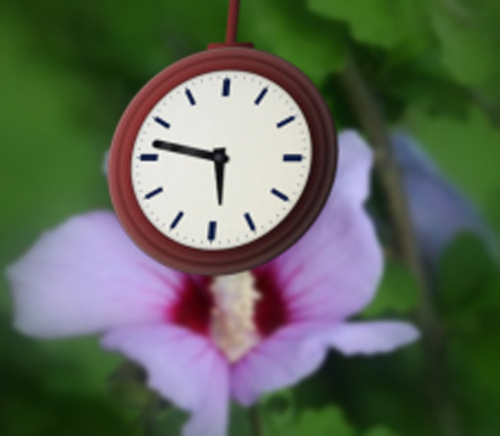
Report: 5:47
